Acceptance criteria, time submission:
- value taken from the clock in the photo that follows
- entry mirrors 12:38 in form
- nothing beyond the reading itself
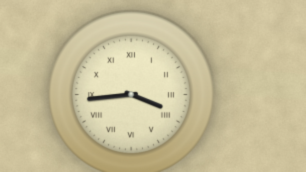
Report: 3:44
